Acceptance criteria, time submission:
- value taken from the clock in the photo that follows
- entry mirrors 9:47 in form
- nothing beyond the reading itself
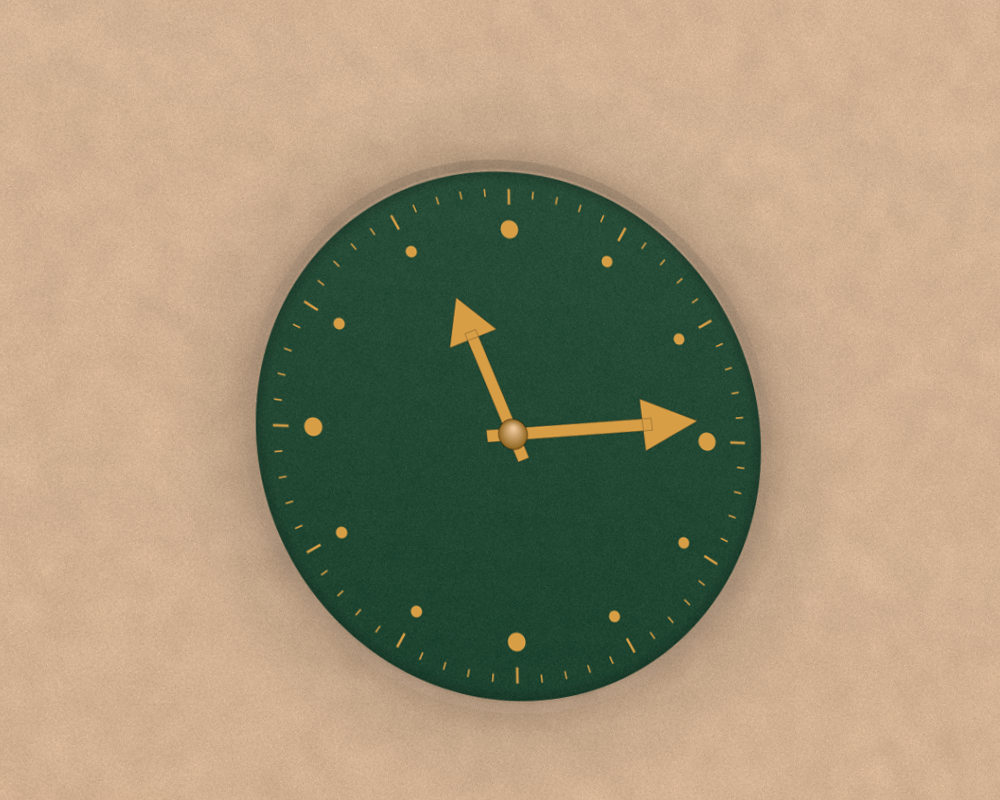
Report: 11:14
